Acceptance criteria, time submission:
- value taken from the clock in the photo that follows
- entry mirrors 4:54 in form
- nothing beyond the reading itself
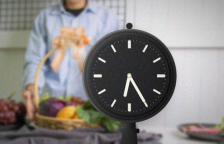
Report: 6:25
